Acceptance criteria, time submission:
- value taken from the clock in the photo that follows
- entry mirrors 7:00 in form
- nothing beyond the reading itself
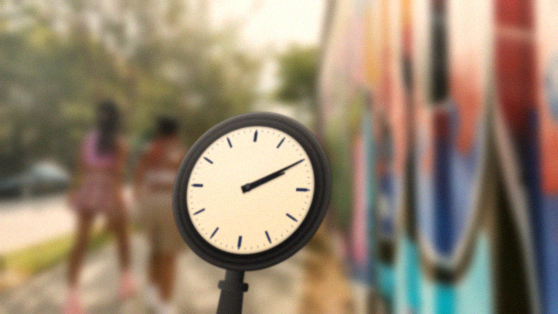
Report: 2:10
